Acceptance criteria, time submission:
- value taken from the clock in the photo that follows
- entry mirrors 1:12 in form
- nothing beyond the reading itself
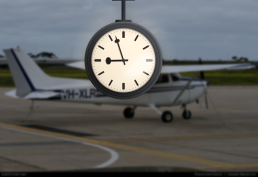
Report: 8:57
